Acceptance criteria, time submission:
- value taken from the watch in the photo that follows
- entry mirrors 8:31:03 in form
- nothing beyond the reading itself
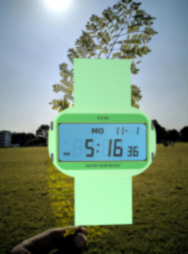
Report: 5:16:36
